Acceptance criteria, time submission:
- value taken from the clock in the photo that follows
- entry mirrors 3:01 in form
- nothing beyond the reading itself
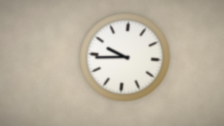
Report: 9:44
